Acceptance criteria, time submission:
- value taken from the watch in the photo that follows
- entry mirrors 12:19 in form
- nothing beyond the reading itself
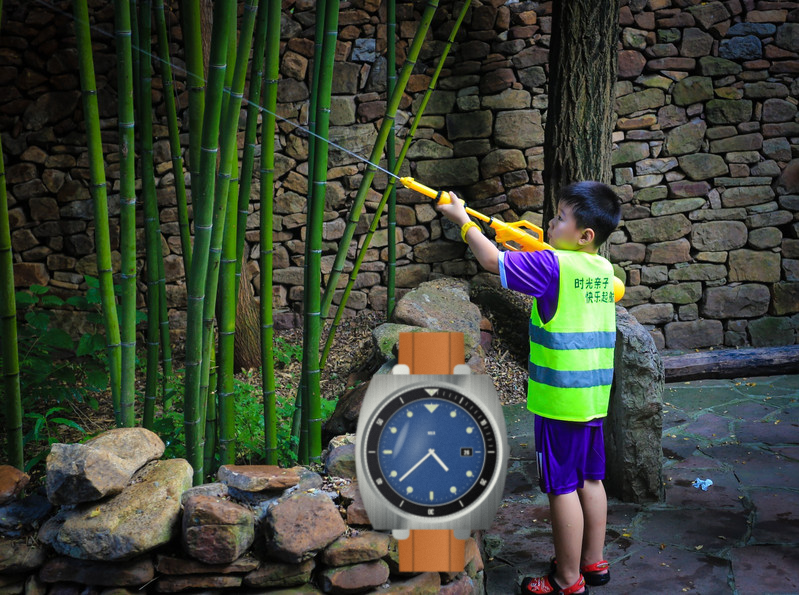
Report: 4:38
